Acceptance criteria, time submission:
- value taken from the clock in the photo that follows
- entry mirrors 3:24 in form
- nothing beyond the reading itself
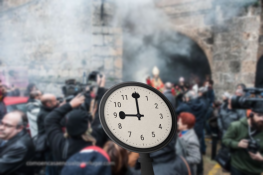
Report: 9:00
